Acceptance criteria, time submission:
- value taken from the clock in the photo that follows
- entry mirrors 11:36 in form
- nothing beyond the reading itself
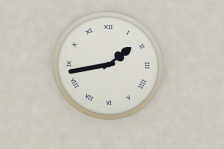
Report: 1:43
